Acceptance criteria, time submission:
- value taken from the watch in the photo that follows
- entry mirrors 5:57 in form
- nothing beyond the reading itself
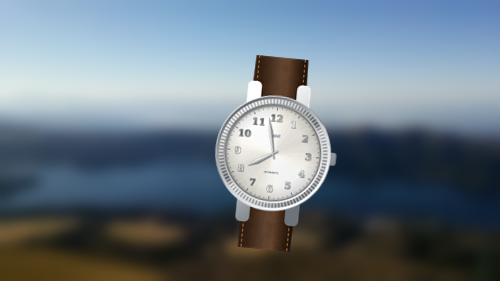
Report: 7:58
